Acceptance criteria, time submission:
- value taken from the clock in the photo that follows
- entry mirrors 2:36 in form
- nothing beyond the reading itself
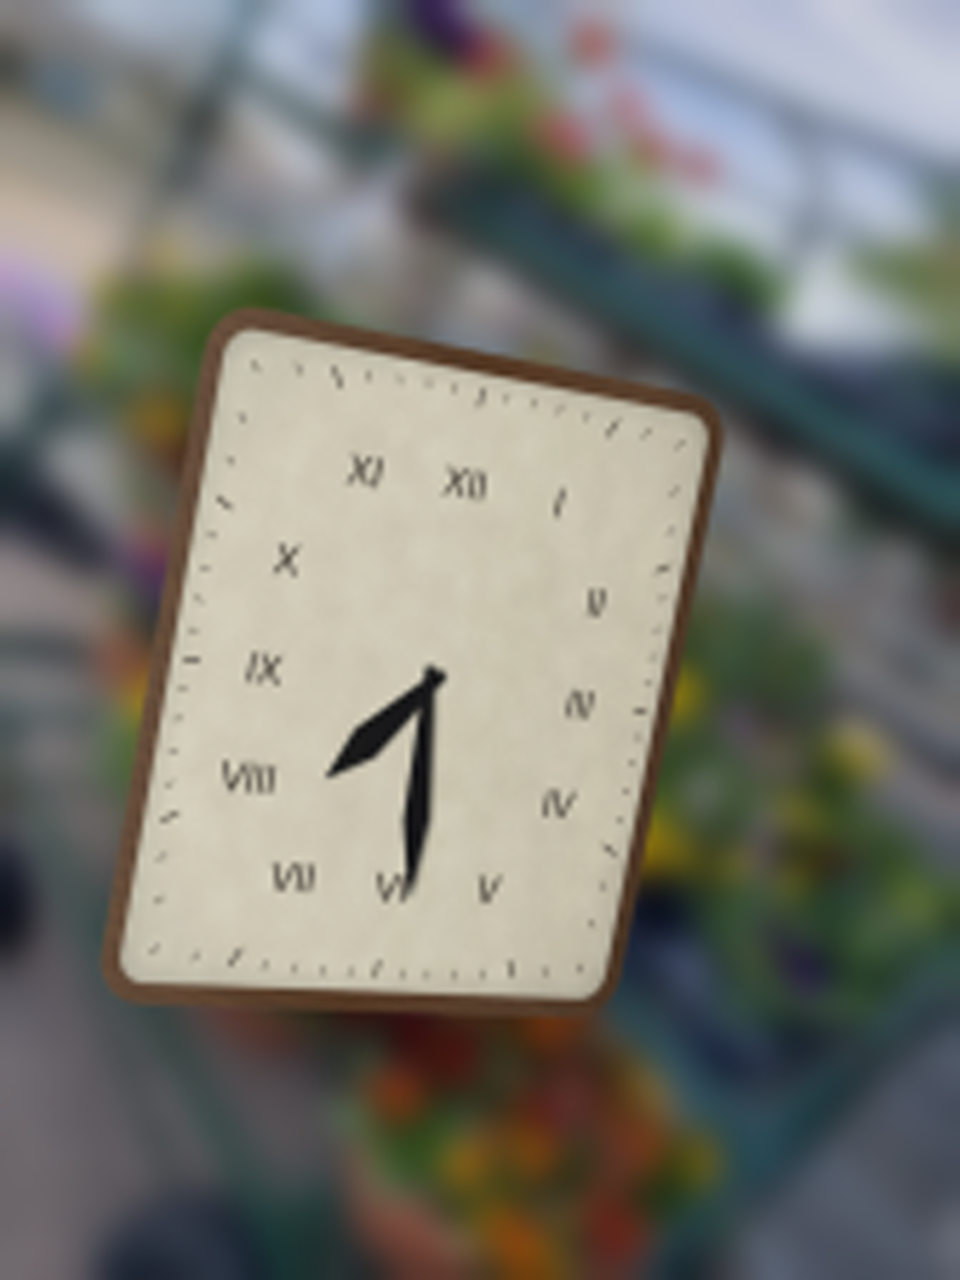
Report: 7:29
